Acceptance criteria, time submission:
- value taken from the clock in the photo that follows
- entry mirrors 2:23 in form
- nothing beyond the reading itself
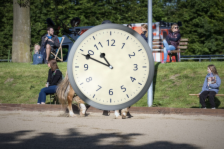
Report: 10:49
